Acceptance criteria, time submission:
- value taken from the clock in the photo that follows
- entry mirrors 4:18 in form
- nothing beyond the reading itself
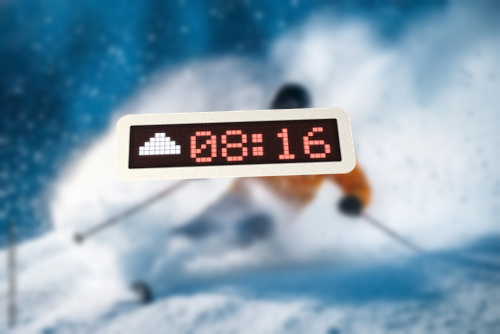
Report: 8:16
